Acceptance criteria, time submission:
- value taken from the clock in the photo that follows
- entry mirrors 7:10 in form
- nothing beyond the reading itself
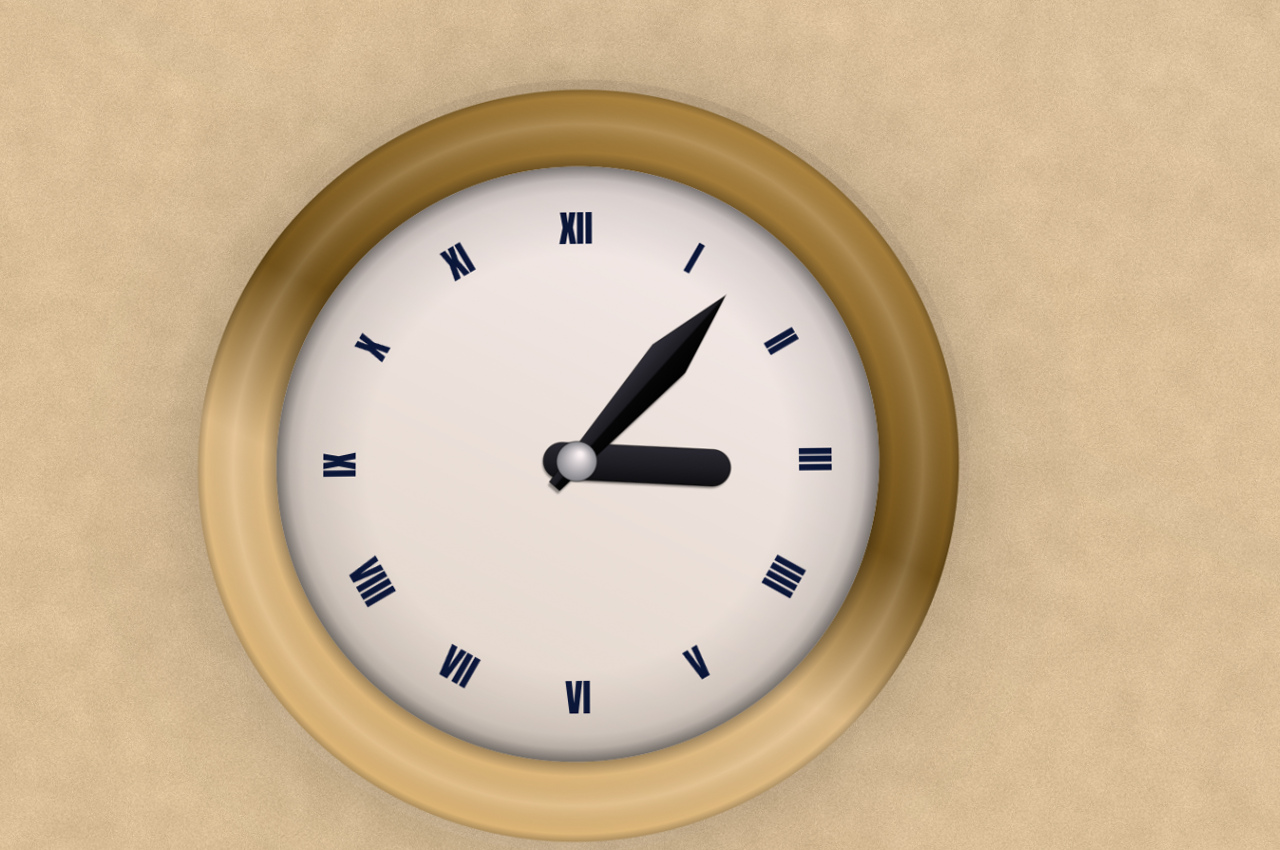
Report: 3:07
